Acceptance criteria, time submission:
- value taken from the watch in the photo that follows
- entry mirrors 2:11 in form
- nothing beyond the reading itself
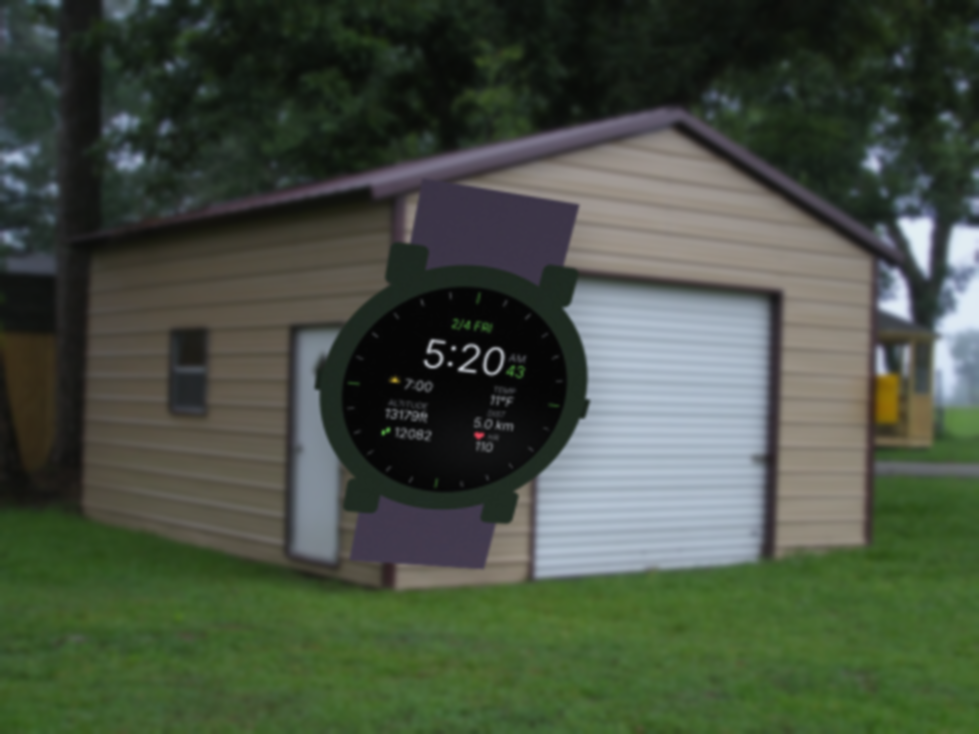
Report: 5:20
